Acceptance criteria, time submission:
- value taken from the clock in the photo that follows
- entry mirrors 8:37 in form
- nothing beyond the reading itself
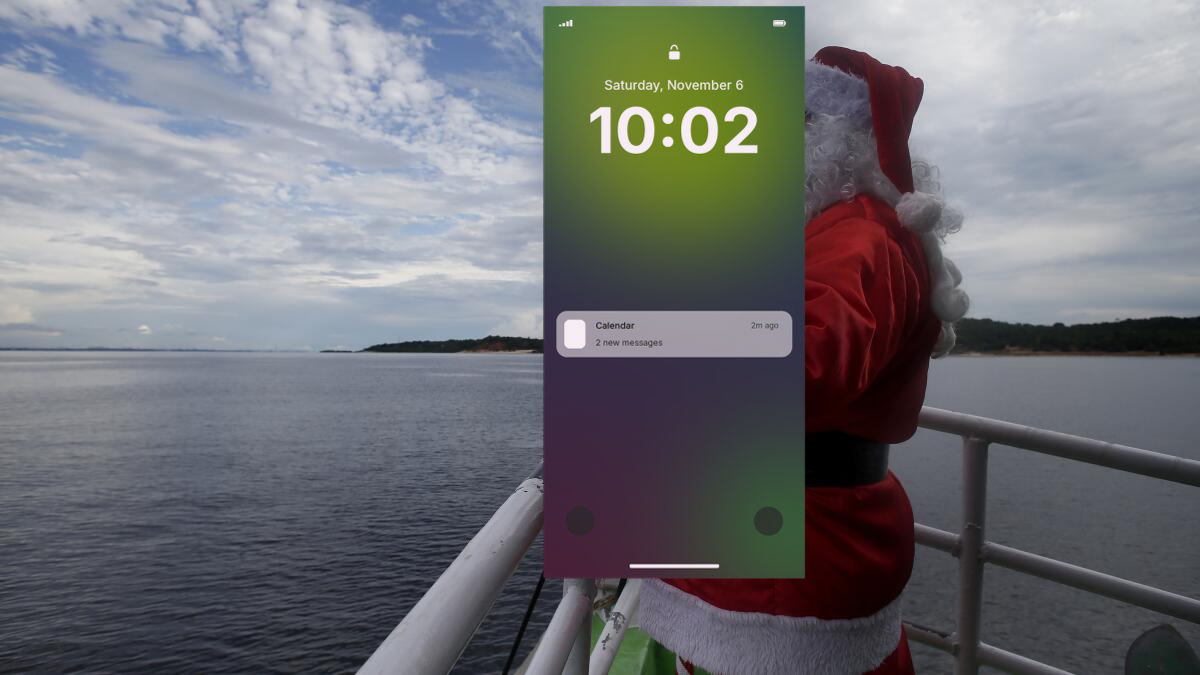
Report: 10:02
